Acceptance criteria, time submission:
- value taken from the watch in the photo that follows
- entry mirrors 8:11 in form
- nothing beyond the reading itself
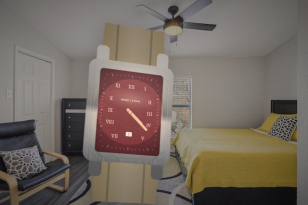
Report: 4:22
